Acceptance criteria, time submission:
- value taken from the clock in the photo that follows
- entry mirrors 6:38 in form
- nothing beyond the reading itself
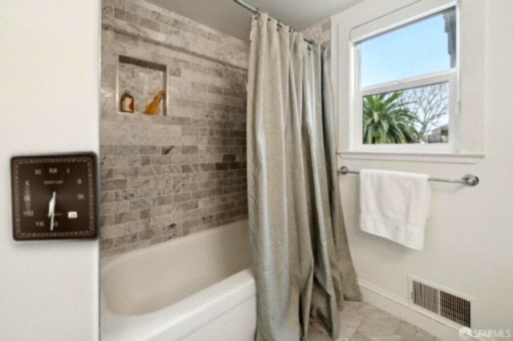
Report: 6:31
